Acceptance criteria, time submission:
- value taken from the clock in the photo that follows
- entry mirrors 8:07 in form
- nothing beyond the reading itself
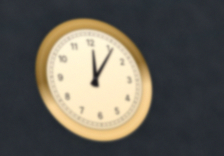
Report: 12:06
